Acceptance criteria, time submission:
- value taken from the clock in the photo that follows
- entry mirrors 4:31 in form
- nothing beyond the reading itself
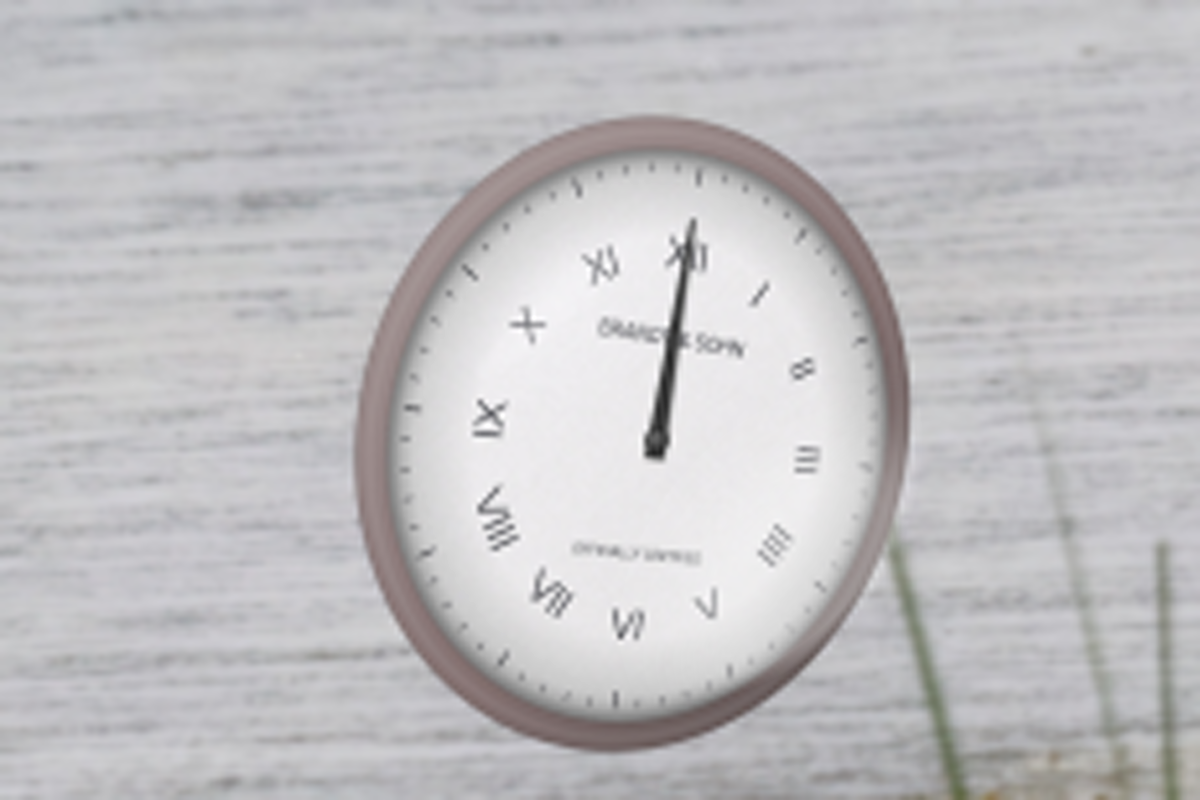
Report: 12:00
